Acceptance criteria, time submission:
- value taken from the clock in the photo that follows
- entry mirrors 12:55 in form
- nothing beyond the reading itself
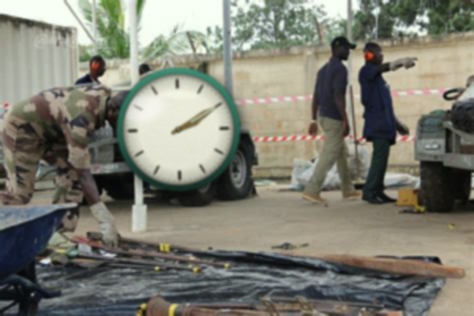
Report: 2:10
